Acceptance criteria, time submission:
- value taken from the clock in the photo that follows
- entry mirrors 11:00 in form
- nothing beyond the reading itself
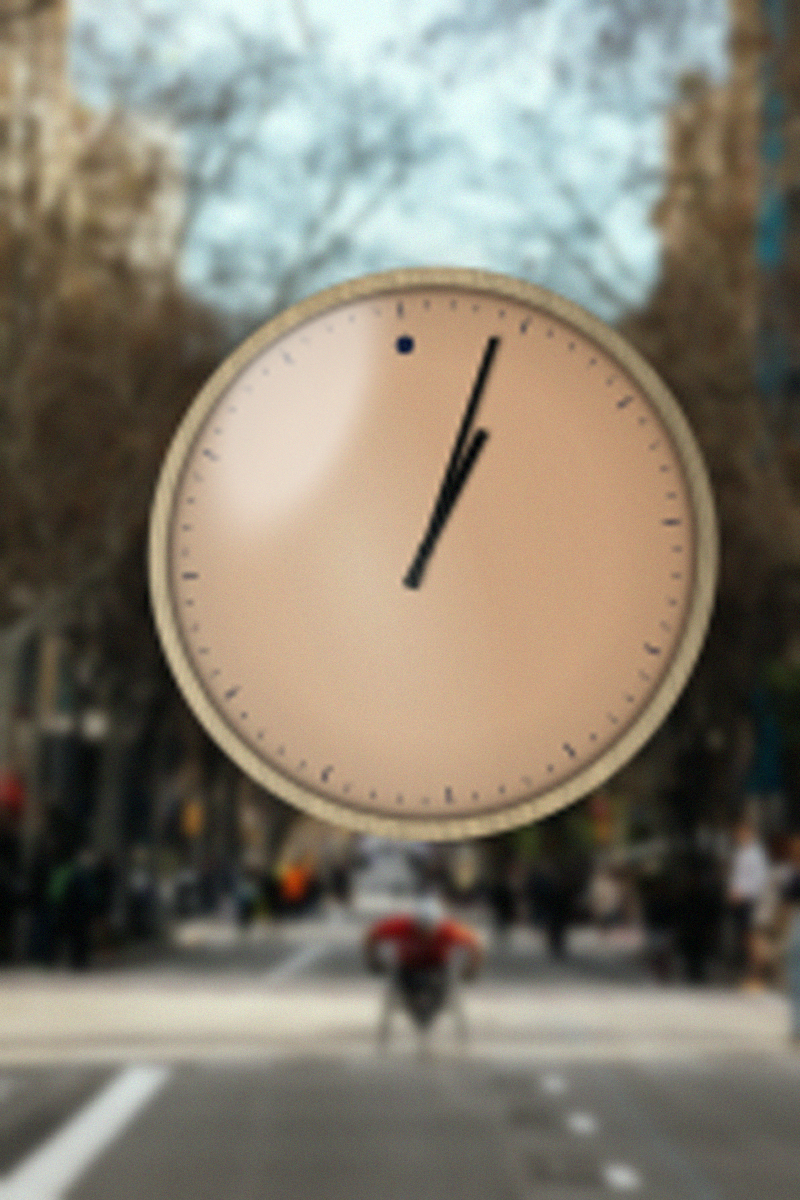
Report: 1:04
